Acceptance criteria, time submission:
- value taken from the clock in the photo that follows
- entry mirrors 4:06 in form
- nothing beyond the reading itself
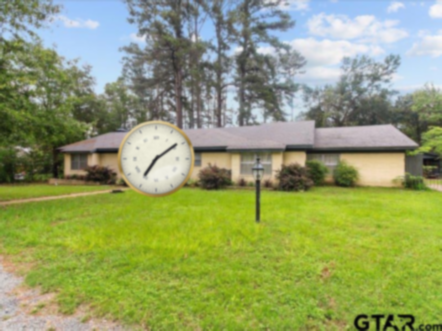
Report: 7:09
